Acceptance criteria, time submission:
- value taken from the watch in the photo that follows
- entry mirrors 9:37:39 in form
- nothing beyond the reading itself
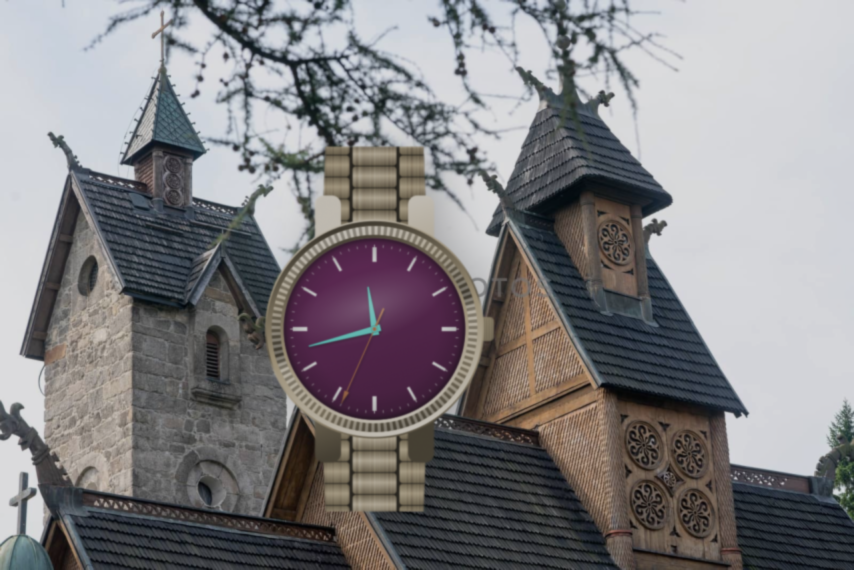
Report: 11:42:34
